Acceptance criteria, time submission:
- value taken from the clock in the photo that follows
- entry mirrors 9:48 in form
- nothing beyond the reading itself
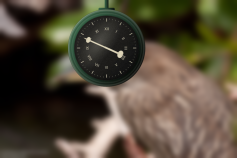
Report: 3:49
